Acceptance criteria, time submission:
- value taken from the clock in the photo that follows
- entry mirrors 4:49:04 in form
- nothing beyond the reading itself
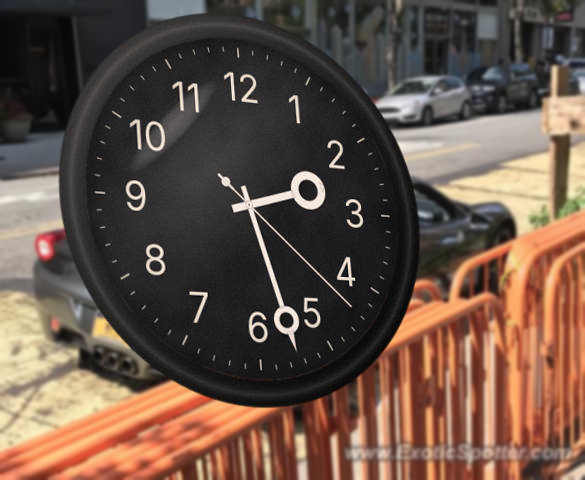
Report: 2:27:22
